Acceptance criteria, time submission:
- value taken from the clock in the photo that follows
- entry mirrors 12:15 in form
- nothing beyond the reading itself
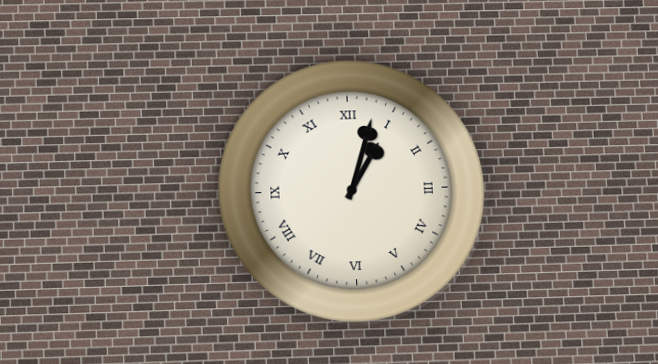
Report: 1:03
